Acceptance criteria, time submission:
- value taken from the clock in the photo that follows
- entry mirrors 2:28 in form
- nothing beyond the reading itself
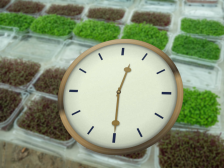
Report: 12:30
